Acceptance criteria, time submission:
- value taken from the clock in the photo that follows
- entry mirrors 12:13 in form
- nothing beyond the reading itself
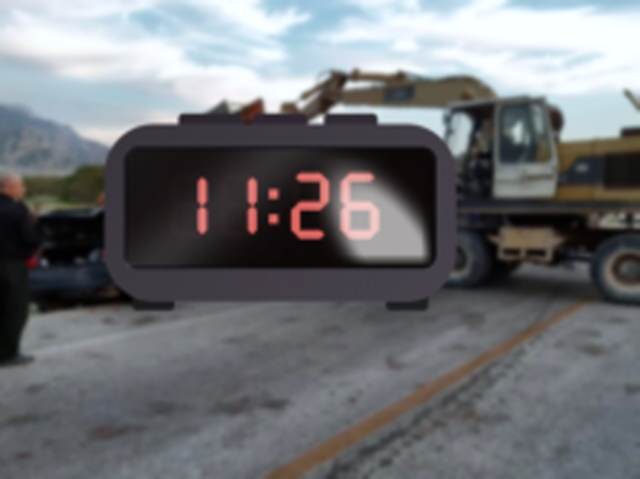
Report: 11:26
